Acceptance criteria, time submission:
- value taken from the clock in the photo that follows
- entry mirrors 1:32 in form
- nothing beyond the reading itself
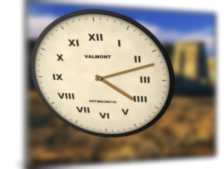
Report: 4:12
